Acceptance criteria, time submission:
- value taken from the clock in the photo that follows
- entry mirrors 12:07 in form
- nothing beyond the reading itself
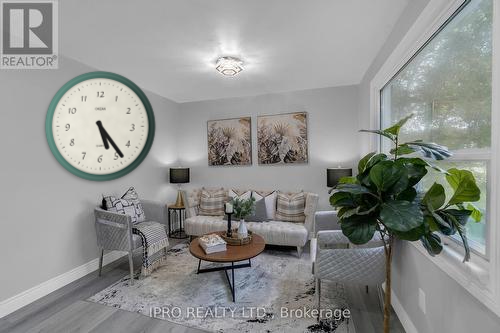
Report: 5:24
